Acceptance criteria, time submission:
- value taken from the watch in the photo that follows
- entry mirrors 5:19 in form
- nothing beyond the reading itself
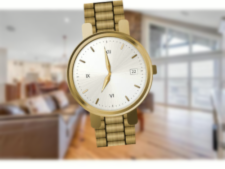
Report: 6:59
